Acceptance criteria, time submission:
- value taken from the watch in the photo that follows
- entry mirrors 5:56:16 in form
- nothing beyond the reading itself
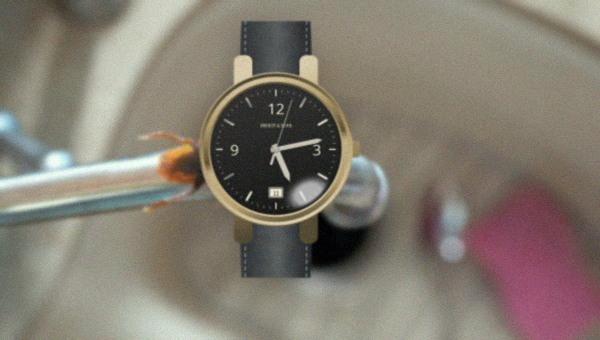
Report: 5:13:03
